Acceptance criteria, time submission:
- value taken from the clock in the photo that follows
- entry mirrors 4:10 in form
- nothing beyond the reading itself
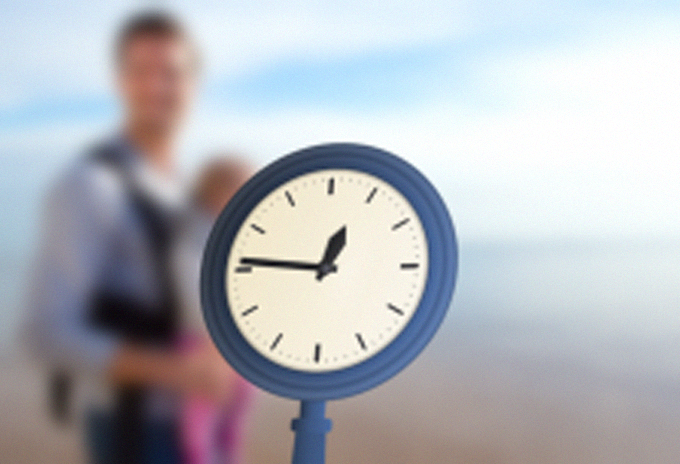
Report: 12:46
